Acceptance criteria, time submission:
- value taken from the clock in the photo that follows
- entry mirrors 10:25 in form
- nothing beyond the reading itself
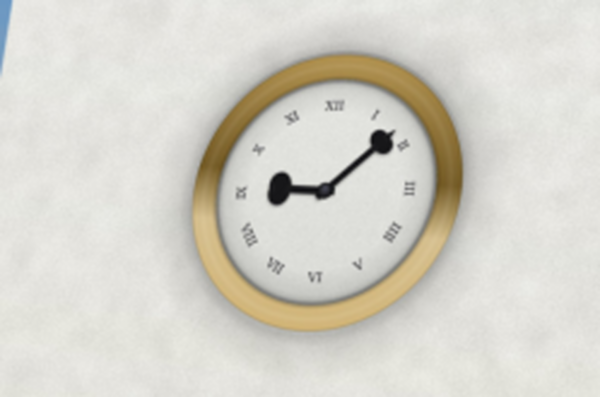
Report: 9:08
